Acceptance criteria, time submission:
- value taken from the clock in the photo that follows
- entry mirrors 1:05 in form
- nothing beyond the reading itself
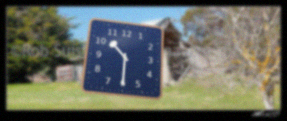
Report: 10:30
